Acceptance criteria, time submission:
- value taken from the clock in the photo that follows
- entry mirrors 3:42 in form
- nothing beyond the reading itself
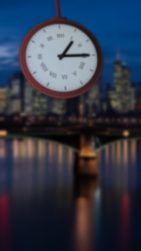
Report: 1:15
